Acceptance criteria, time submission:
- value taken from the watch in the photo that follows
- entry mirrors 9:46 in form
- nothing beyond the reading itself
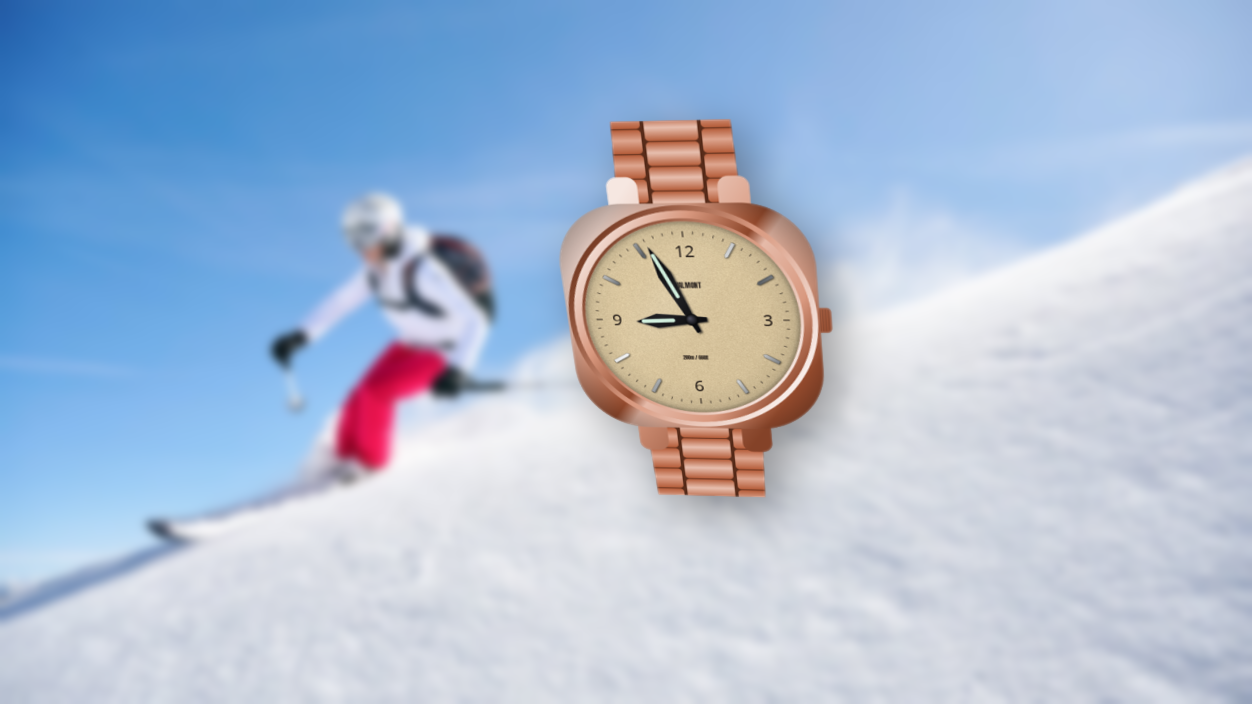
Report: 8:56
